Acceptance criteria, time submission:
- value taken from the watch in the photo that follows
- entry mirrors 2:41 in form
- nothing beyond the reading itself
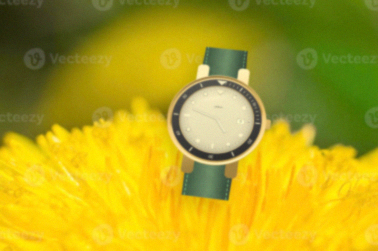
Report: 4:48
